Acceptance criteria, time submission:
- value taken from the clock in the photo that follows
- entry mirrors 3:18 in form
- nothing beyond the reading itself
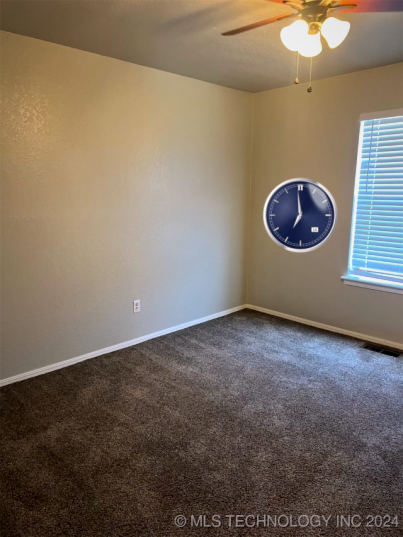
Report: 6:59
